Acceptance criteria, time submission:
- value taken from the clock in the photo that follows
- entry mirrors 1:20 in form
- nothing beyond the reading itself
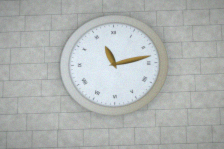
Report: 11:13
